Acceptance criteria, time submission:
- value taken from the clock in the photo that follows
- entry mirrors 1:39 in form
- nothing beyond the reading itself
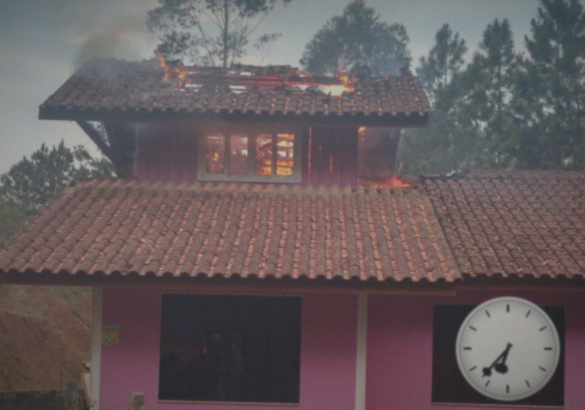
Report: 6:37
